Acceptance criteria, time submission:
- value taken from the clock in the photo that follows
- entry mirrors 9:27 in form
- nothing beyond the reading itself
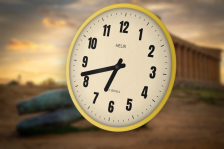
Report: 6:42
